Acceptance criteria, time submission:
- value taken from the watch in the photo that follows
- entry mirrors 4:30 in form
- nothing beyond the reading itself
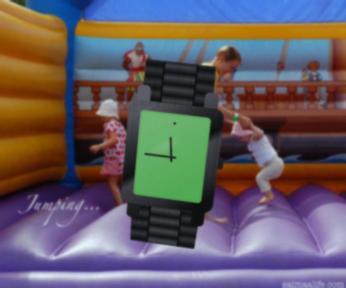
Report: 11:45
